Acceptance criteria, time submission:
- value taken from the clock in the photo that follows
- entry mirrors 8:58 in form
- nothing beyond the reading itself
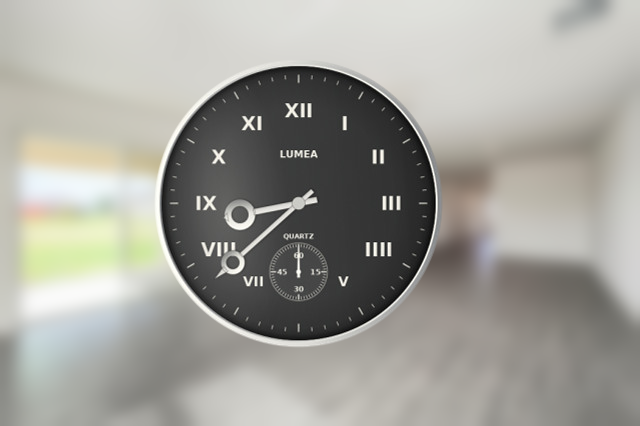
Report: 8:38
